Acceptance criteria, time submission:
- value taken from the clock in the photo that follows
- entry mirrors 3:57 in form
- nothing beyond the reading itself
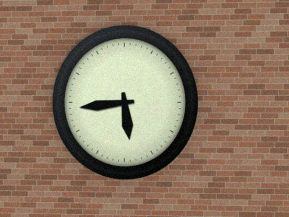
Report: 5:44
